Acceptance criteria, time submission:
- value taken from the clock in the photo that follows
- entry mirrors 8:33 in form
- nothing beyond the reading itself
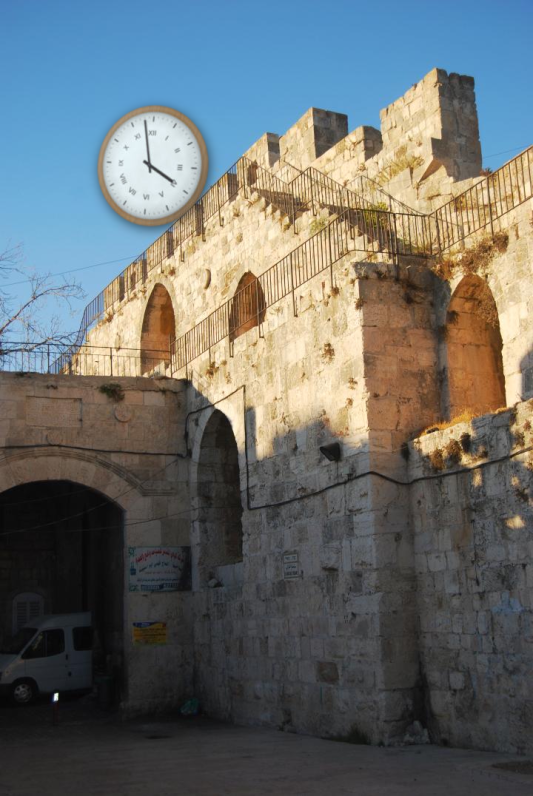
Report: 3:58
